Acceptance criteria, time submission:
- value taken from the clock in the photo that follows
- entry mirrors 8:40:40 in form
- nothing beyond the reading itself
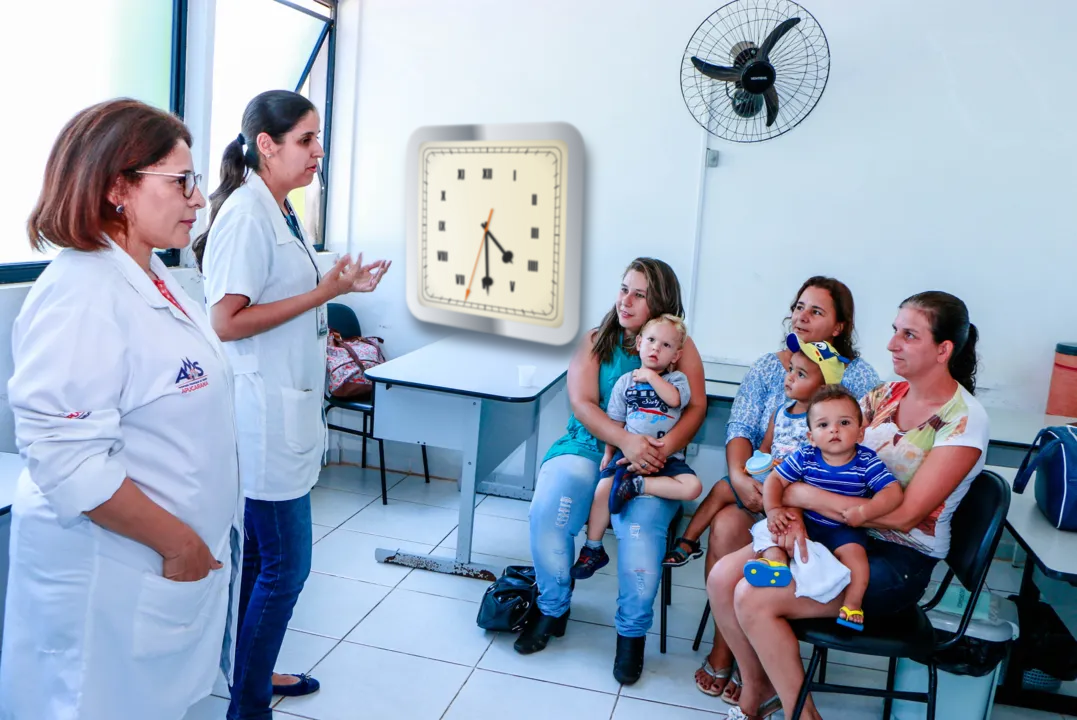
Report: 4:29:33
